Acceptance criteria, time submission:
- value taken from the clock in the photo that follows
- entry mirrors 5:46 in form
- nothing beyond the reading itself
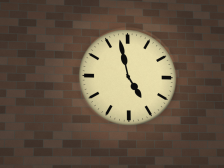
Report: 4:58
